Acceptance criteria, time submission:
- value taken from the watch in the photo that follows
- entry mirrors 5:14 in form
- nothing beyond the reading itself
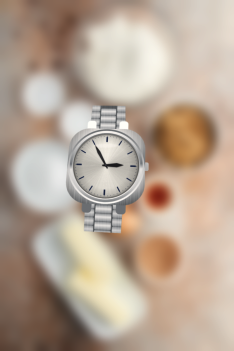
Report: 2:55
